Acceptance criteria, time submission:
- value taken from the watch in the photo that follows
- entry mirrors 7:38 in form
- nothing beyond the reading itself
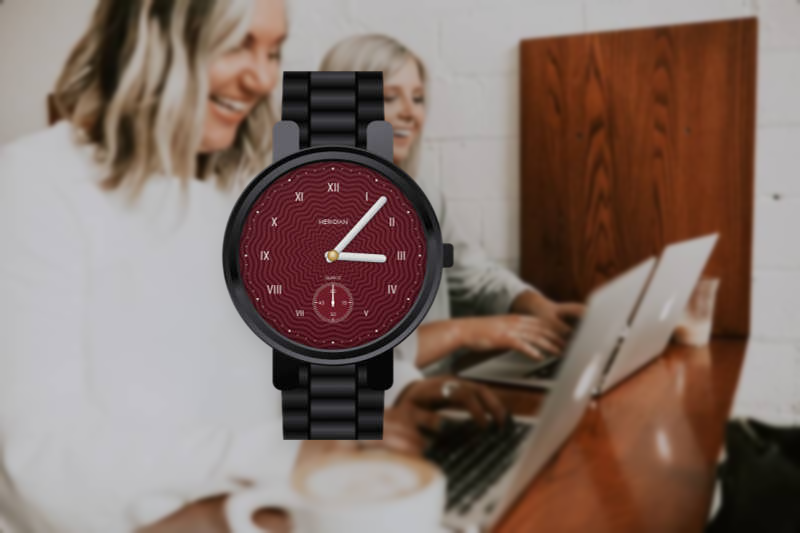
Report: 3:07
